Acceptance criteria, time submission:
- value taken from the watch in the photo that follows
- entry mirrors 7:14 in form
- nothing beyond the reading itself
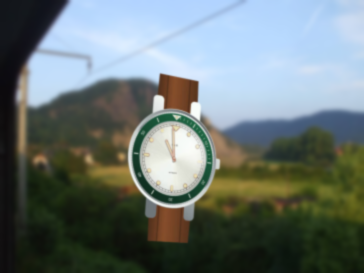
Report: 10:59
